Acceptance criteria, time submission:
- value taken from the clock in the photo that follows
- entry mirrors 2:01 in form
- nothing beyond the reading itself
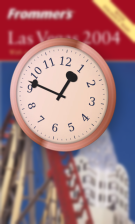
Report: 12:47
